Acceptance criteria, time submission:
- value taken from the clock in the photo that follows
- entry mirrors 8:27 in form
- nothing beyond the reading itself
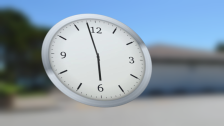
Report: 5:58
